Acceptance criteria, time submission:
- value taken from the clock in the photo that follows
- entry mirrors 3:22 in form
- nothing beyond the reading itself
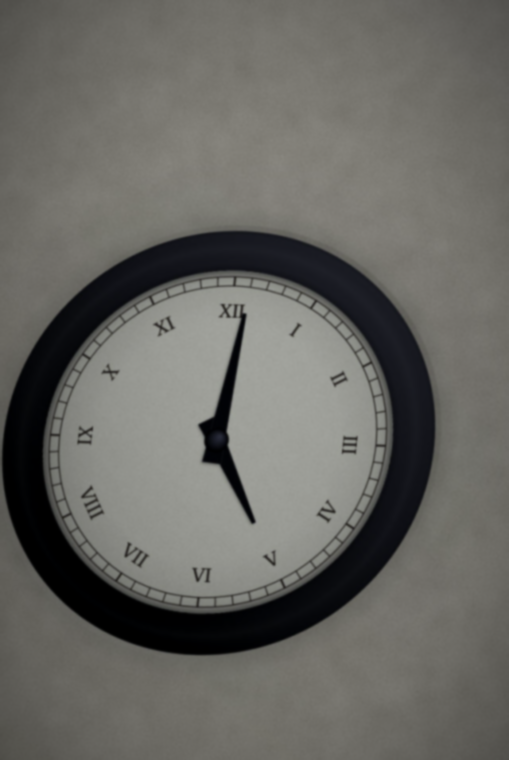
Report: 5:01
